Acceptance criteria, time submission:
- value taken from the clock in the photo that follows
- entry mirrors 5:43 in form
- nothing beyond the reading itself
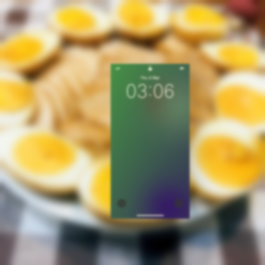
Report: 3:06
